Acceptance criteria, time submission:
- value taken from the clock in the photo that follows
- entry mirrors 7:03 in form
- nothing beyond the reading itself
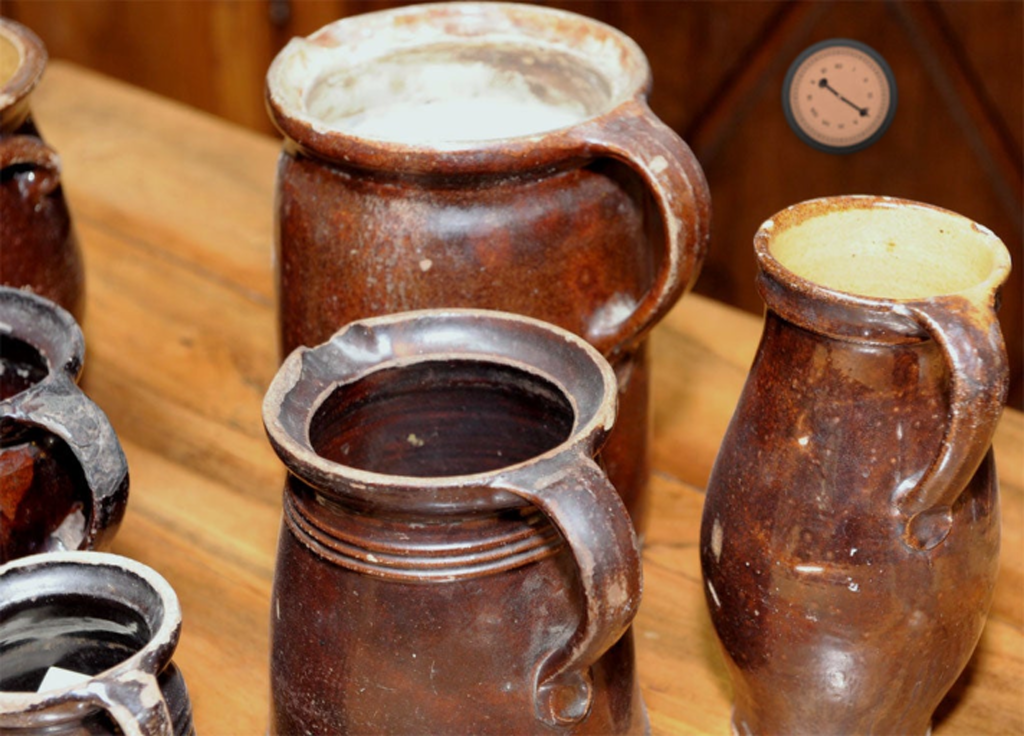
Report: 10:21
